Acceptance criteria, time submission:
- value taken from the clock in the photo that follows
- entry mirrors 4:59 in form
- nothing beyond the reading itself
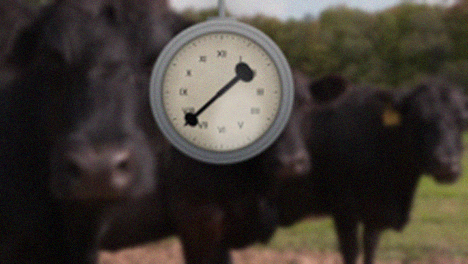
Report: 1:38
